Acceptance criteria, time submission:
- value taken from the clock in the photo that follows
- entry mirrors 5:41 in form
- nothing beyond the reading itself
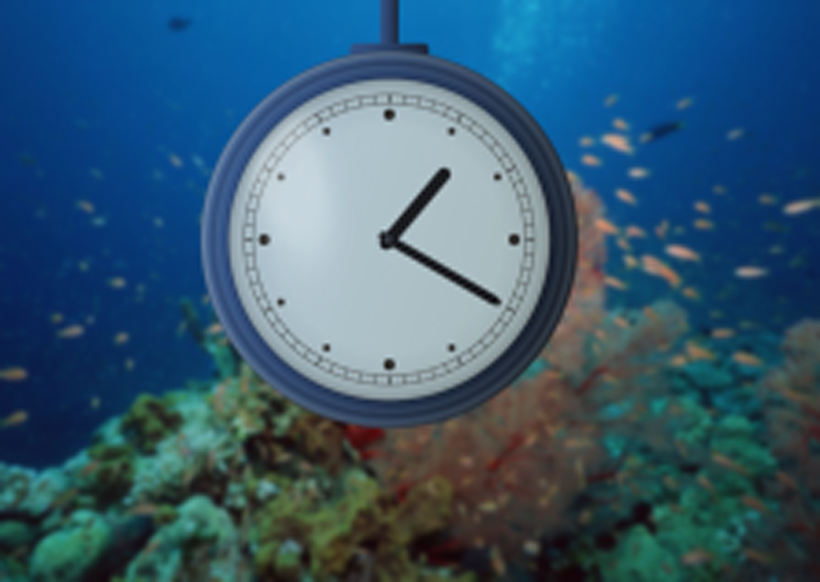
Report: 1:20
